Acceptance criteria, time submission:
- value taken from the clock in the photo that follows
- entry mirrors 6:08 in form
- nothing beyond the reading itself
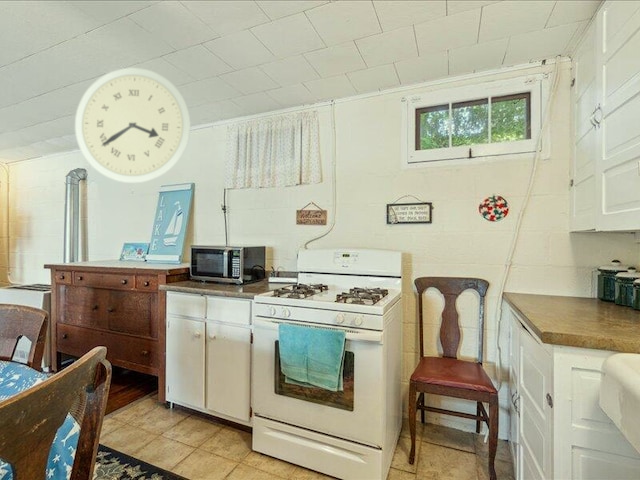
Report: 3:39
